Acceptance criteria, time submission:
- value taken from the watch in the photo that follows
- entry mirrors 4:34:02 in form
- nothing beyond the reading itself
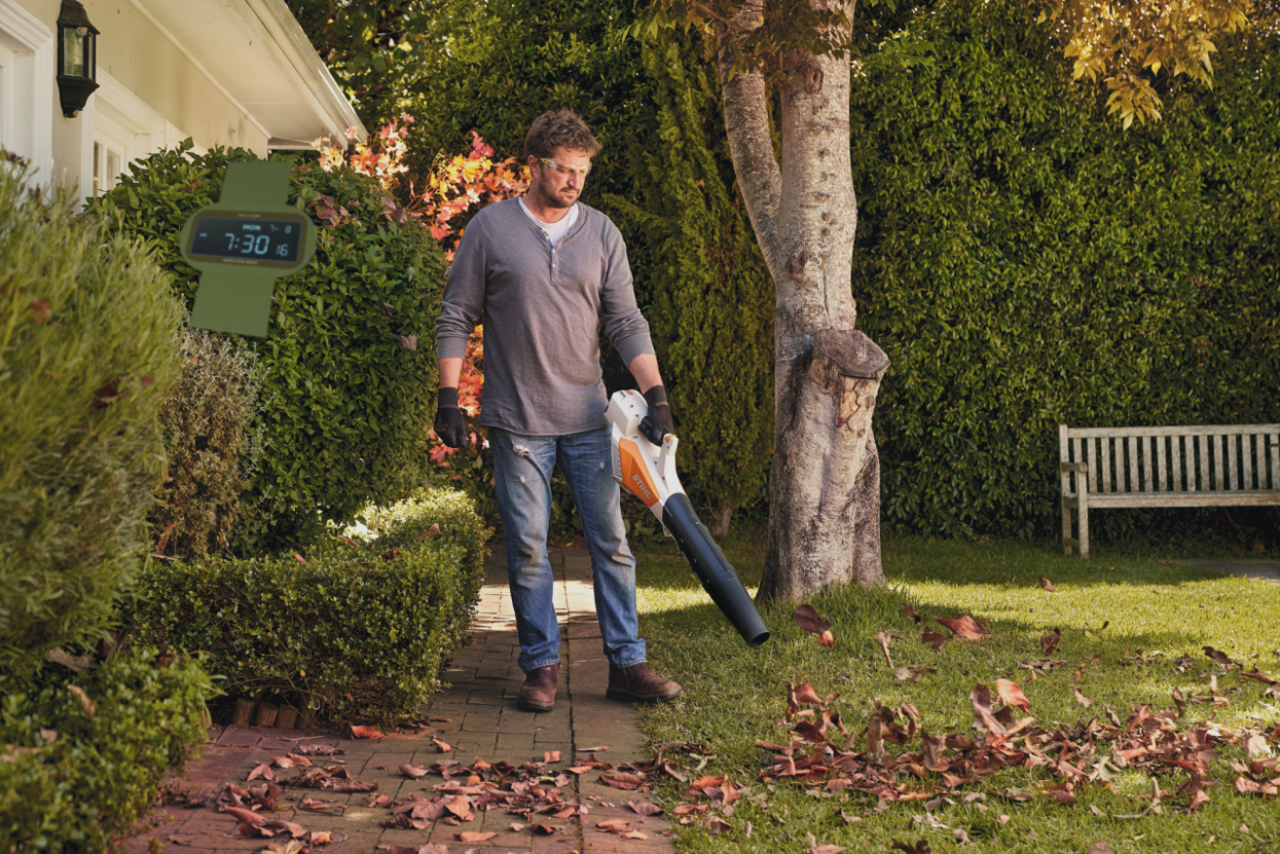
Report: 7:30:16
